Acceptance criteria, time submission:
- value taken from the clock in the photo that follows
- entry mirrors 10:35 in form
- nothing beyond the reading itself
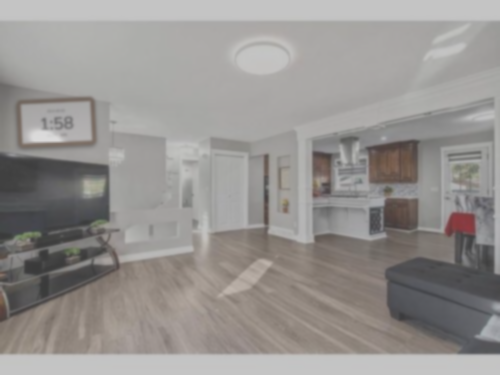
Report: 1:58
